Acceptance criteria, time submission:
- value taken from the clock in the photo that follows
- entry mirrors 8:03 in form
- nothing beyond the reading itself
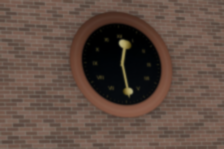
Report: 12:29
